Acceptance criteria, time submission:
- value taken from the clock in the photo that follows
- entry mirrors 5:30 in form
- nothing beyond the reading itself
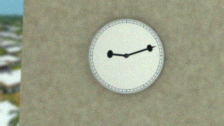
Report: 9:12
